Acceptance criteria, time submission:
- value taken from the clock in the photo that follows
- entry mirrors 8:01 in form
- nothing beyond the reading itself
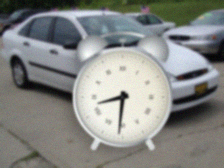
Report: 8:31
